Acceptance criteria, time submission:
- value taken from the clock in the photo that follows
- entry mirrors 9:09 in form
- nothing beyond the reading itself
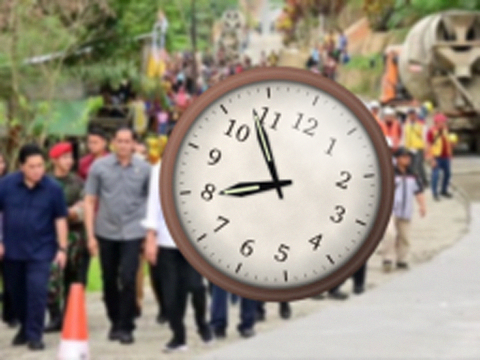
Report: 7:53
